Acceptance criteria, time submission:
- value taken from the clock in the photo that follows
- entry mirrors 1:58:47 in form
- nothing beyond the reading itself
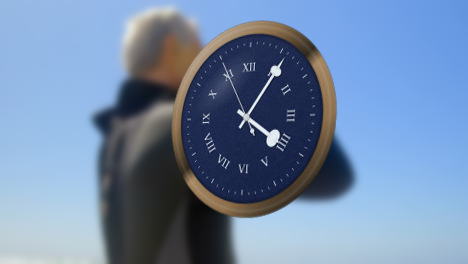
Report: 4:05:55
